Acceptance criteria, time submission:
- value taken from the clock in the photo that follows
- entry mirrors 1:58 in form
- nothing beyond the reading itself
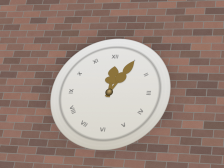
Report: 12:05
